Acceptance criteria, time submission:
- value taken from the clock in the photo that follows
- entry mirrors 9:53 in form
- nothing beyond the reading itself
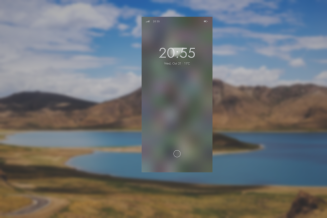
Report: 20:55
